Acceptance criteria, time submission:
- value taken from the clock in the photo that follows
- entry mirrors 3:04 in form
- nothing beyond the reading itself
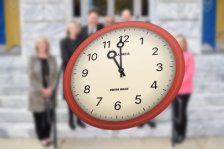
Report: 10:59
